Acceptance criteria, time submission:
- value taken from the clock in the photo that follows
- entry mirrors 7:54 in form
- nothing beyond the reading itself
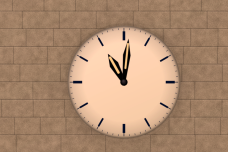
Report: 11:01
